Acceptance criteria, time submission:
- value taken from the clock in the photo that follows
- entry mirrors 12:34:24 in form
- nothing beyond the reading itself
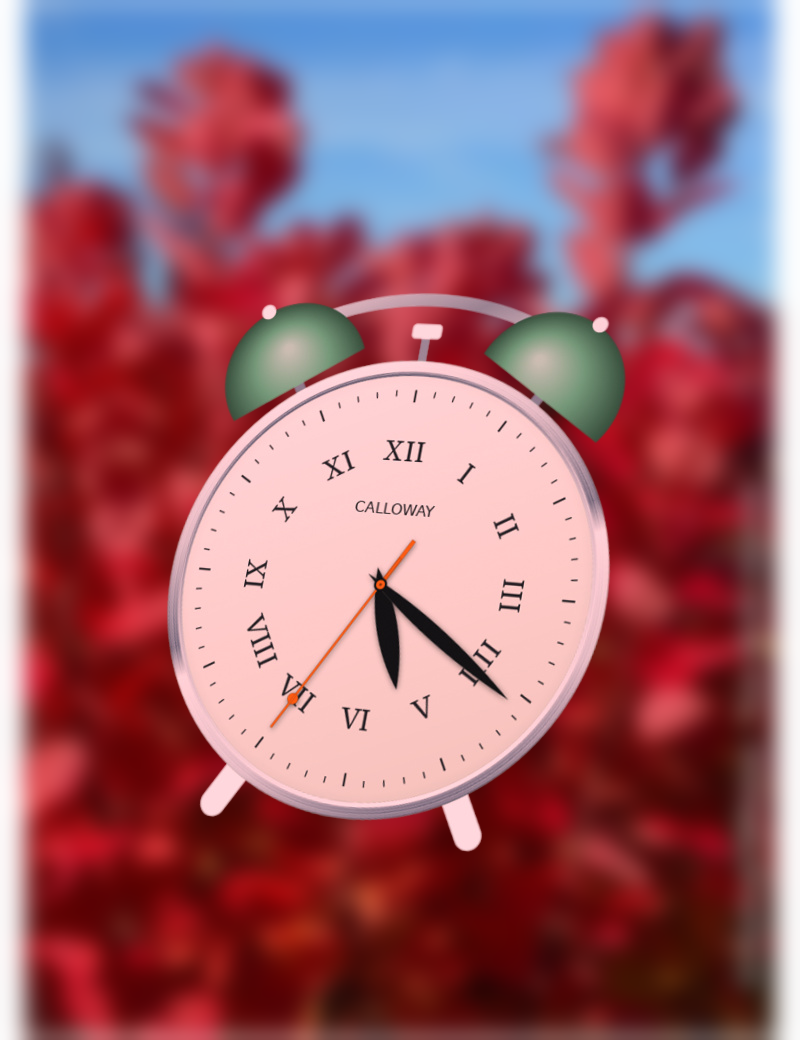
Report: 5:20:35
